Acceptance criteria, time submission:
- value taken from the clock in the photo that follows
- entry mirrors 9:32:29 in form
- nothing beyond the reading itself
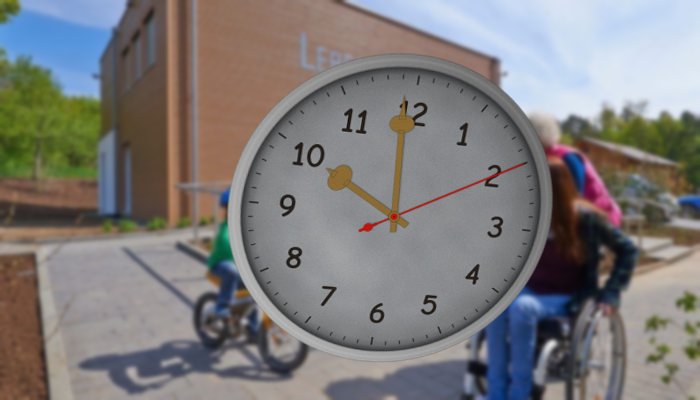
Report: 9:59:10
